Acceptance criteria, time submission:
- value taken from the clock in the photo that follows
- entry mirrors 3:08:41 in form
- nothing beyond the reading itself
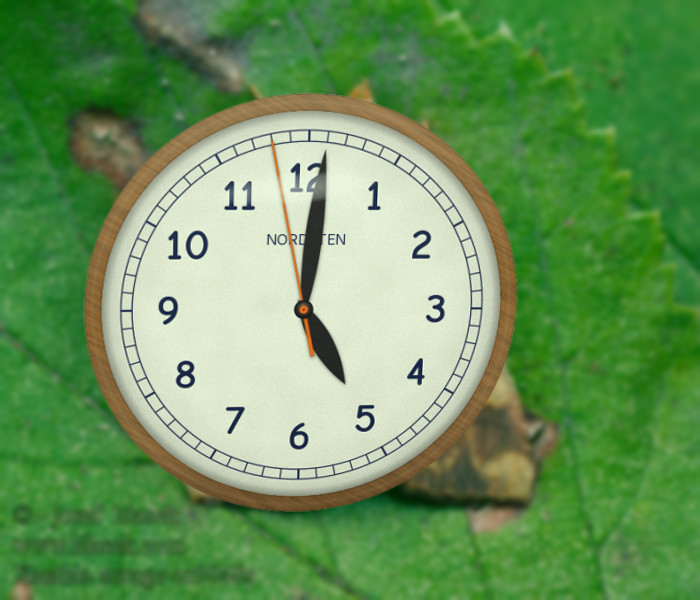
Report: 5:00:58
